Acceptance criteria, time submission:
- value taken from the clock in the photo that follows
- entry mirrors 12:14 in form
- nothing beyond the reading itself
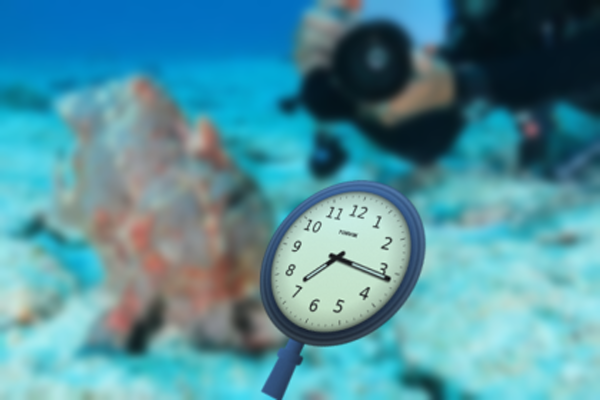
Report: 7:16
